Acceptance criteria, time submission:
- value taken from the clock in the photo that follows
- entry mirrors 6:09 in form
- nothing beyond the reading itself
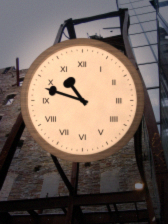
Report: 10:48
